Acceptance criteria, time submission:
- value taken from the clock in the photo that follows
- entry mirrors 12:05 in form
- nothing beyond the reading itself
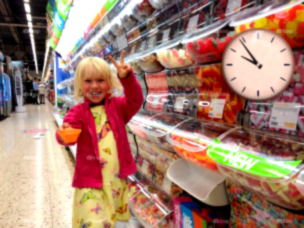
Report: 9:54
